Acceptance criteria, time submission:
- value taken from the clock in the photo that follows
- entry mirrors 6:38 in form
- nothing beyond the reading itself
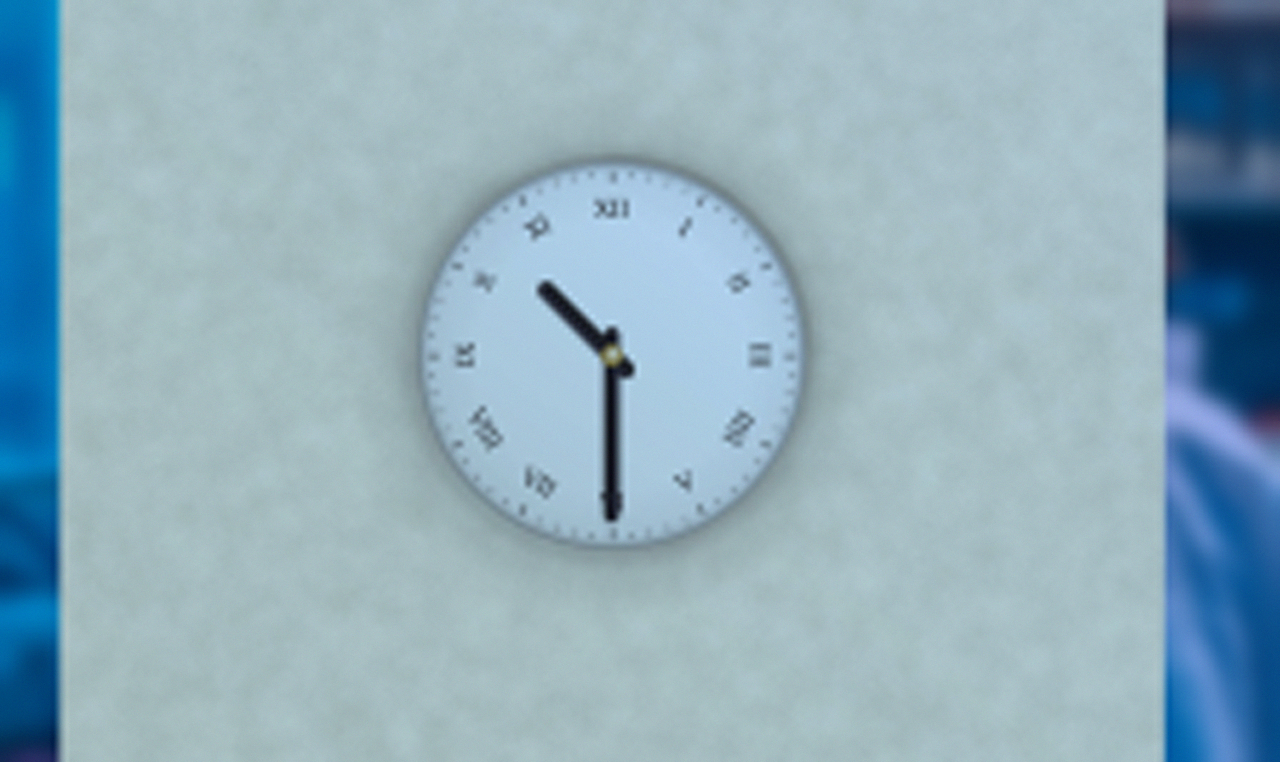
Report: 10:30
